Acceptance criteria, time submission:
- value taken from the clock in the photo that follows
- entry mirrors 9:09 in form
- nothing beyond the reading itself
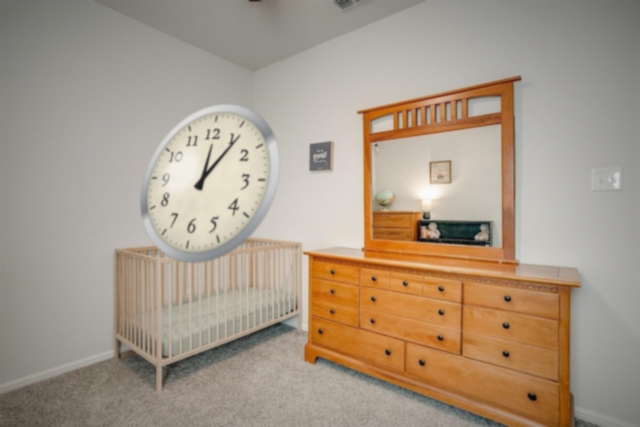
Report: 12:06
